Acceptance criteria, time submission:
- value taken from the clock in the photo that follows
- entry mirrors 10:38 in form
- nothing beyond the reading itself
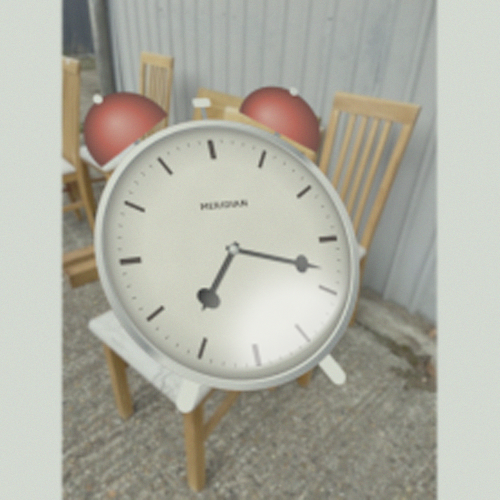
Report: 7:18
